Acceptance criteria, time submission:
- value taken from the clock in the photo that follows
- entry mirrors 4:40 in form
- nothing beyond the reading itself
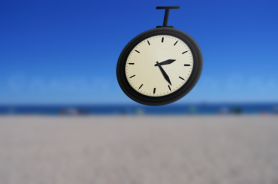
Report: 2:24
